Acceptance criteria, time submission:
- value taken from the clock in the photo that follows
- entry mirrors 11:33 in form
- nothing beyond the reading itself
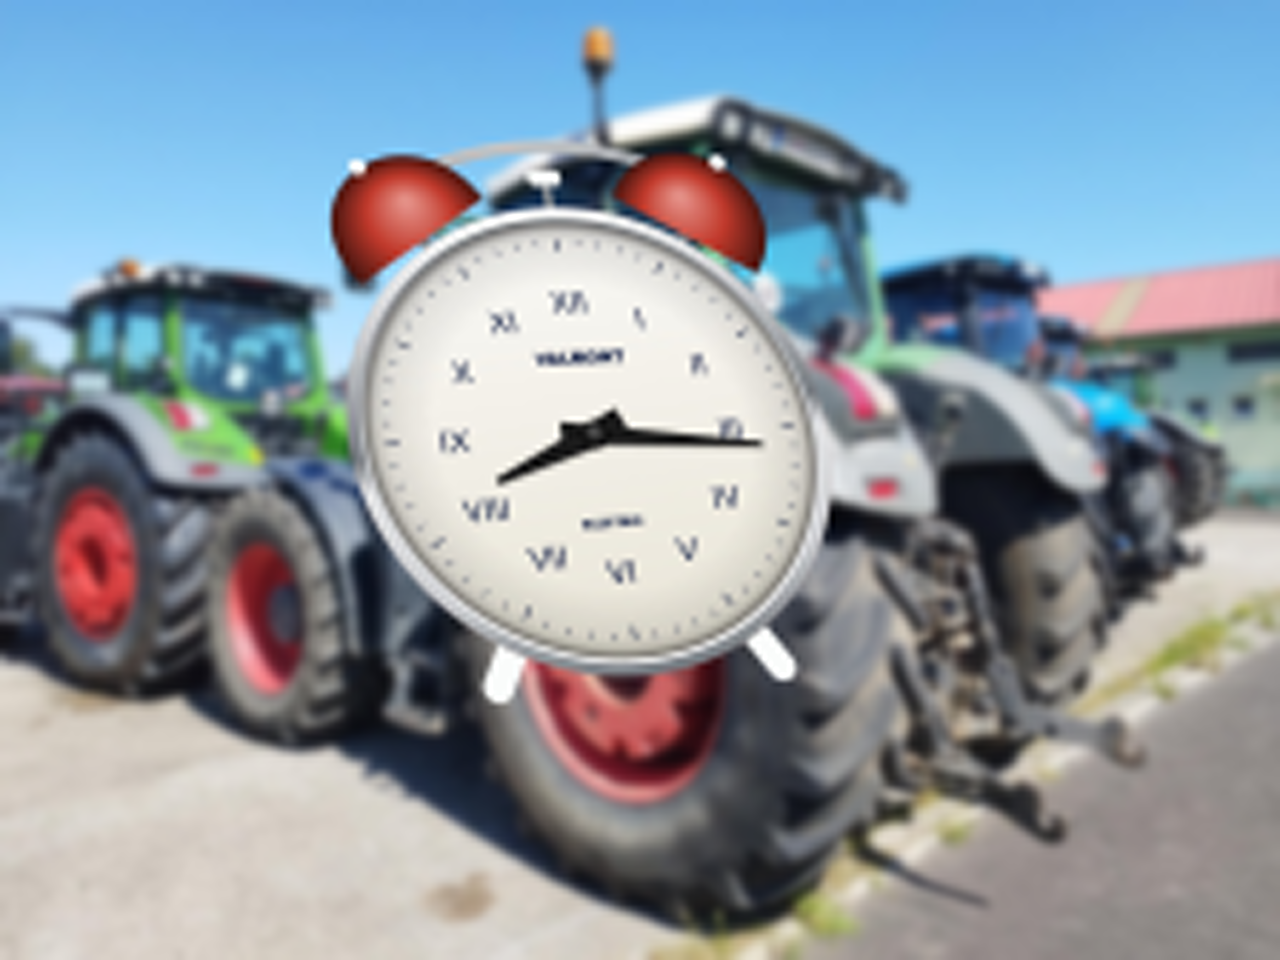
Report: 8:16
